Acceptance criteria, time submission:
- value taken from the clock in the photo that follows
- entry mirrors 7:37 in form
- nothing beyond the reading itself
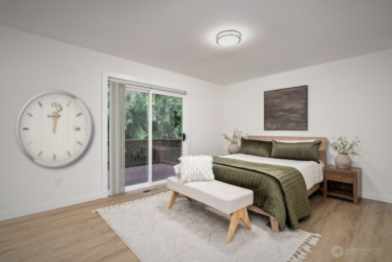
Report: 12:02
